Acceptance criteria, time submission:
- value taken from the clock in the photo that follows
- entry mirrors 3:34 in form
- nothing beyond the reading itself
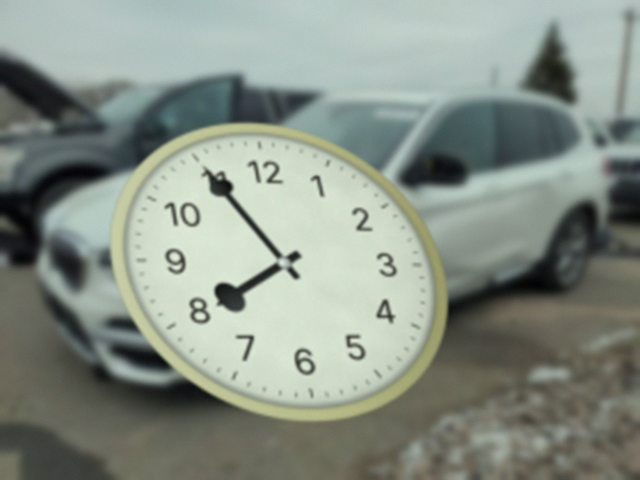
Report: 7:55
